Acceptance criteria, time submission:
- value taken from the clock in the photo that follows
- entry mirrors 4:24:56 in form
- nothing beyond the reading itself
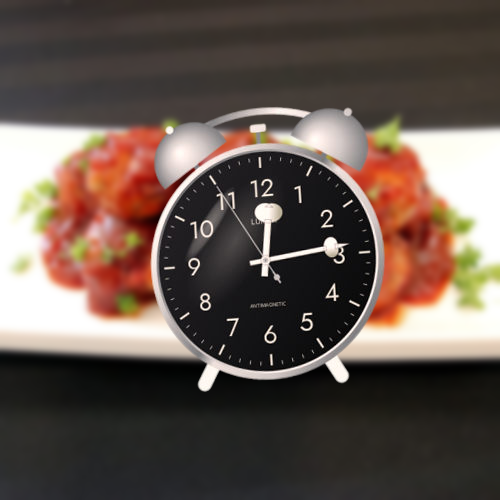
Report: 12:13:55
